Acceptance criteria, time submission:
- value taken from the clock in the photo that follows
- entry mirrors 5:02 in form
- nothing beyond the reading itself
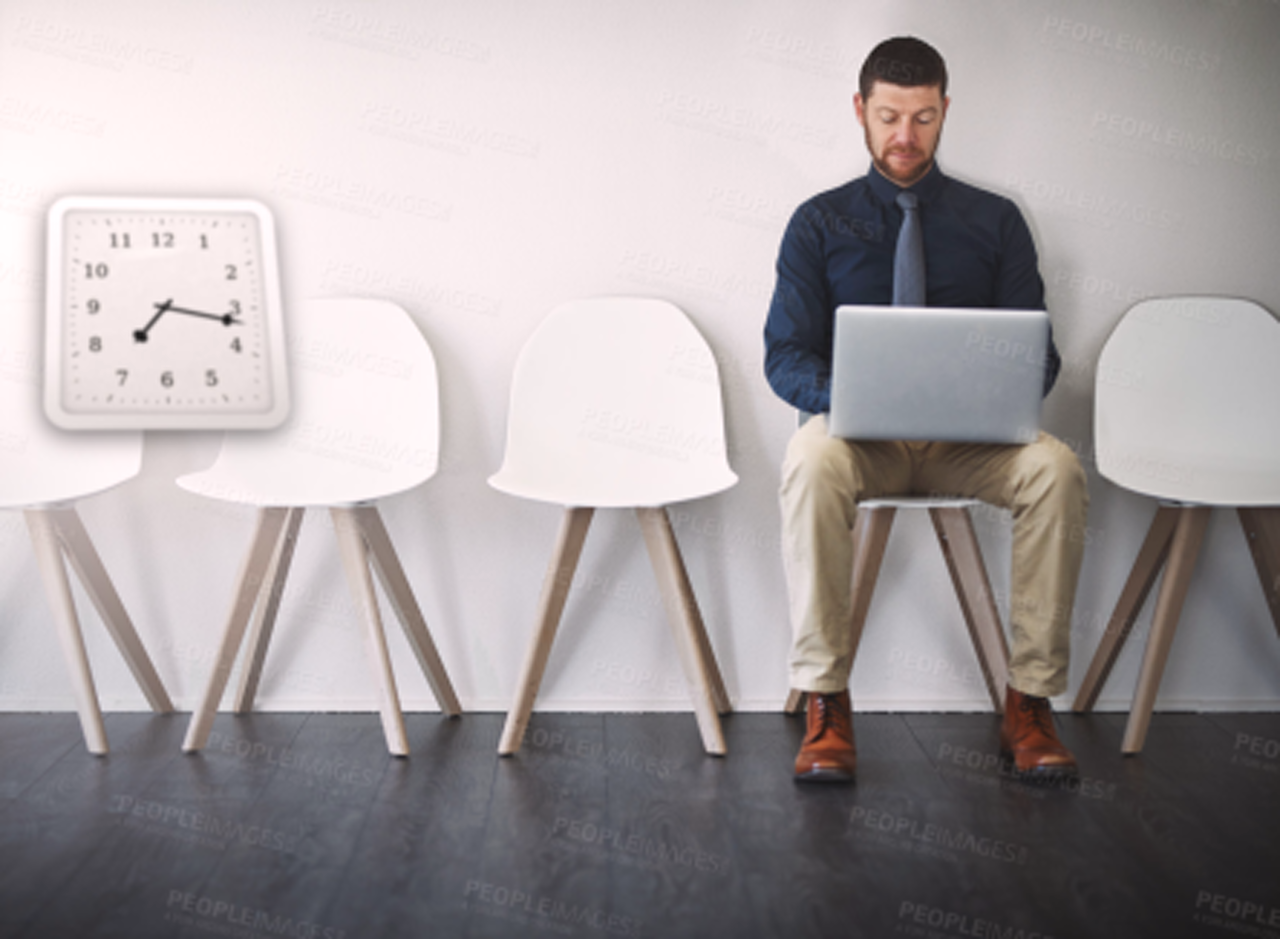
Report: 7:17
